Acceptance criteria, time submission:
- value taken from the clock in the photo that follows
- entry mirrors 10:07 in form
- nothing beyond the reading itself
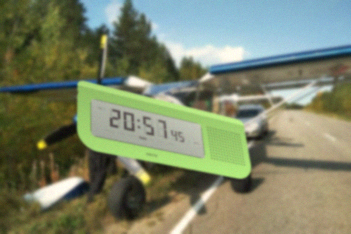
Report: 20:57
